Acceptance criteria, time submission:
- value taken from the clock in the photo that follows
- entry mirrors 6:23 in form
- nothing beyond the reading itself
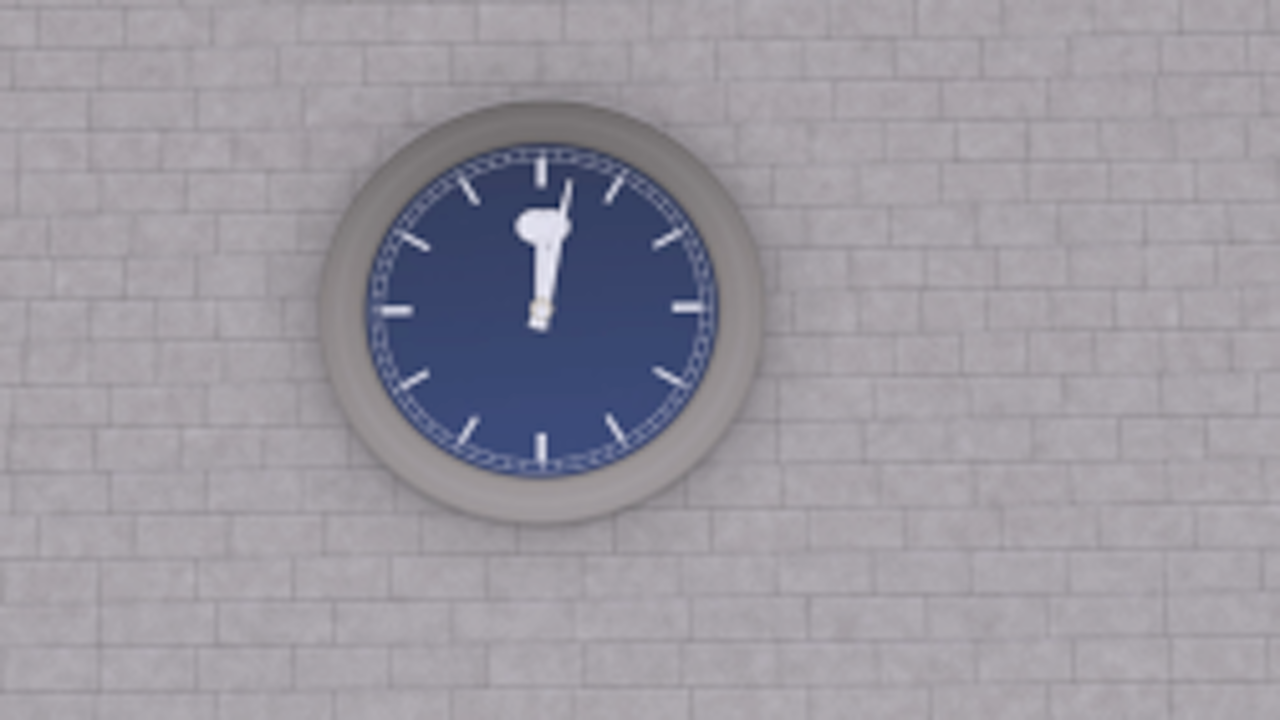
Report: 12:02
